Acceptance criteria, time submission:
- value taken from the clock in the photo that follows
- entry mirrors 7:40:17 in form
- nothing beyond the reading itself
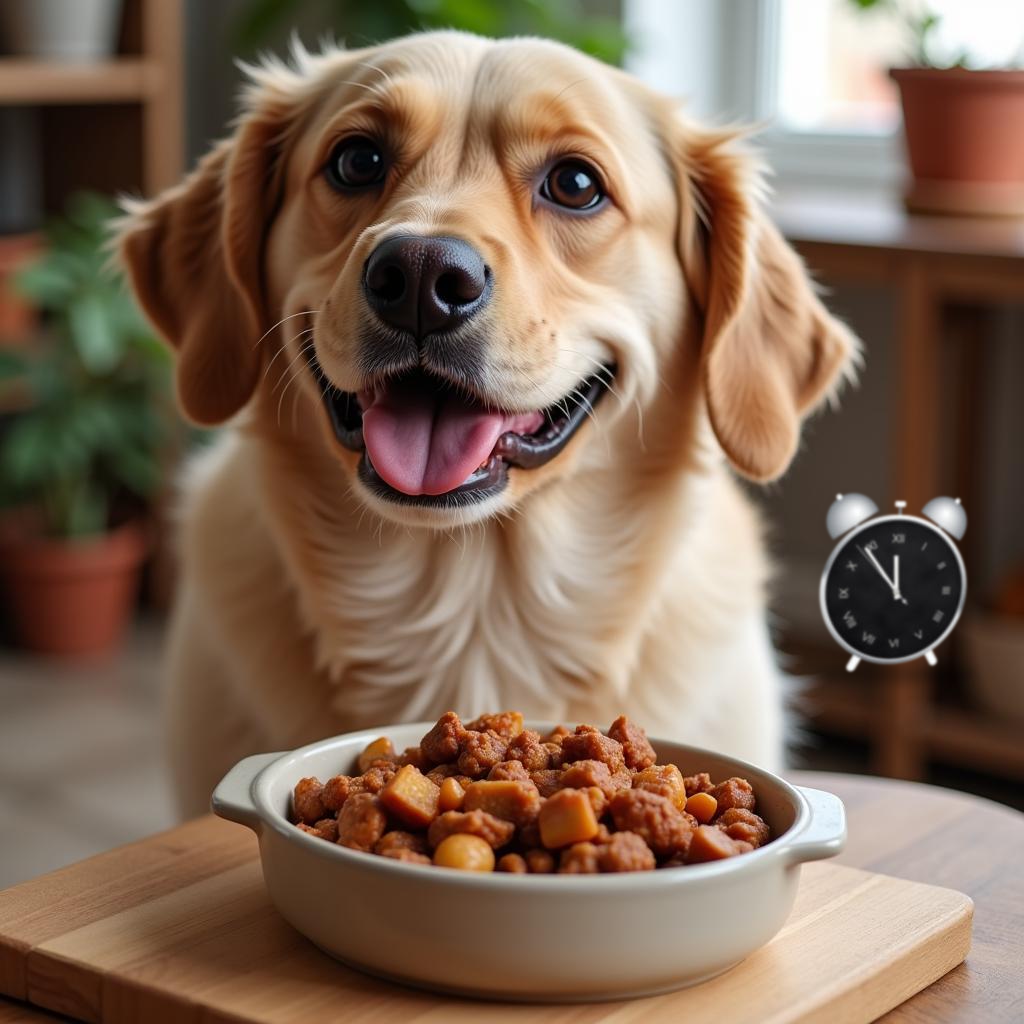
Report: 11:53:53
